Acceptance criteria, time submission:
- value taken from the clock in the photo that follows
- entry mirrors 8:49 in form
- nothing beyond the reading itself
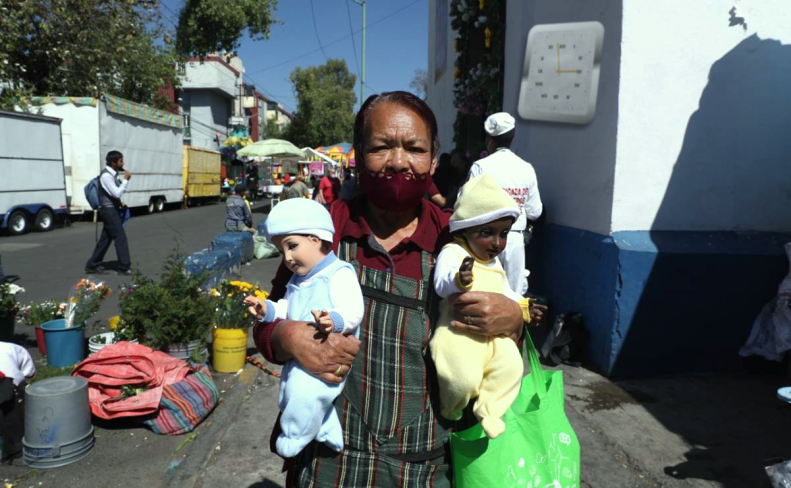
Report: 2:58
